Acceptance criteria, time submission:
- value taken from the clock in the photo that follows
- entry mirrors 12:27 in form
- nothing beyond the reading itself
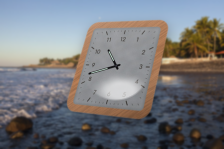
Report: 10:42
